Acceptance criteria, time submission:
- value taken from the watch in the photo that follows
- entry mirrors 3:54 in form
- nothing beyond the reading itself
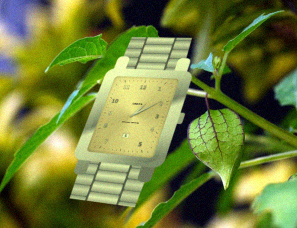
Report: 1:09
